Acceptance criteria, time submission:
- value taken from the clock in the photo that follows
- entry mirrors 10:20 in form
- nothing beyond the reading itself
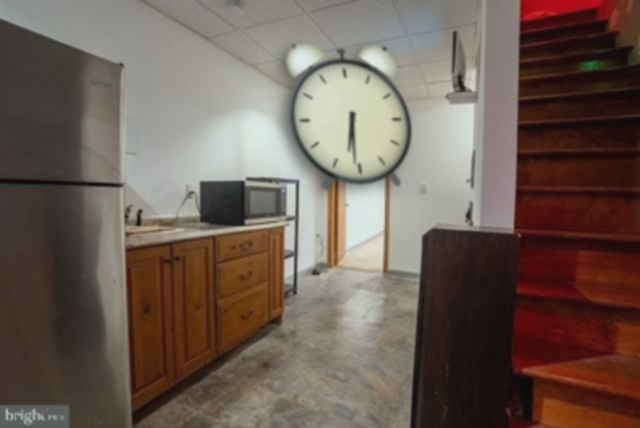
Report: 6:31
